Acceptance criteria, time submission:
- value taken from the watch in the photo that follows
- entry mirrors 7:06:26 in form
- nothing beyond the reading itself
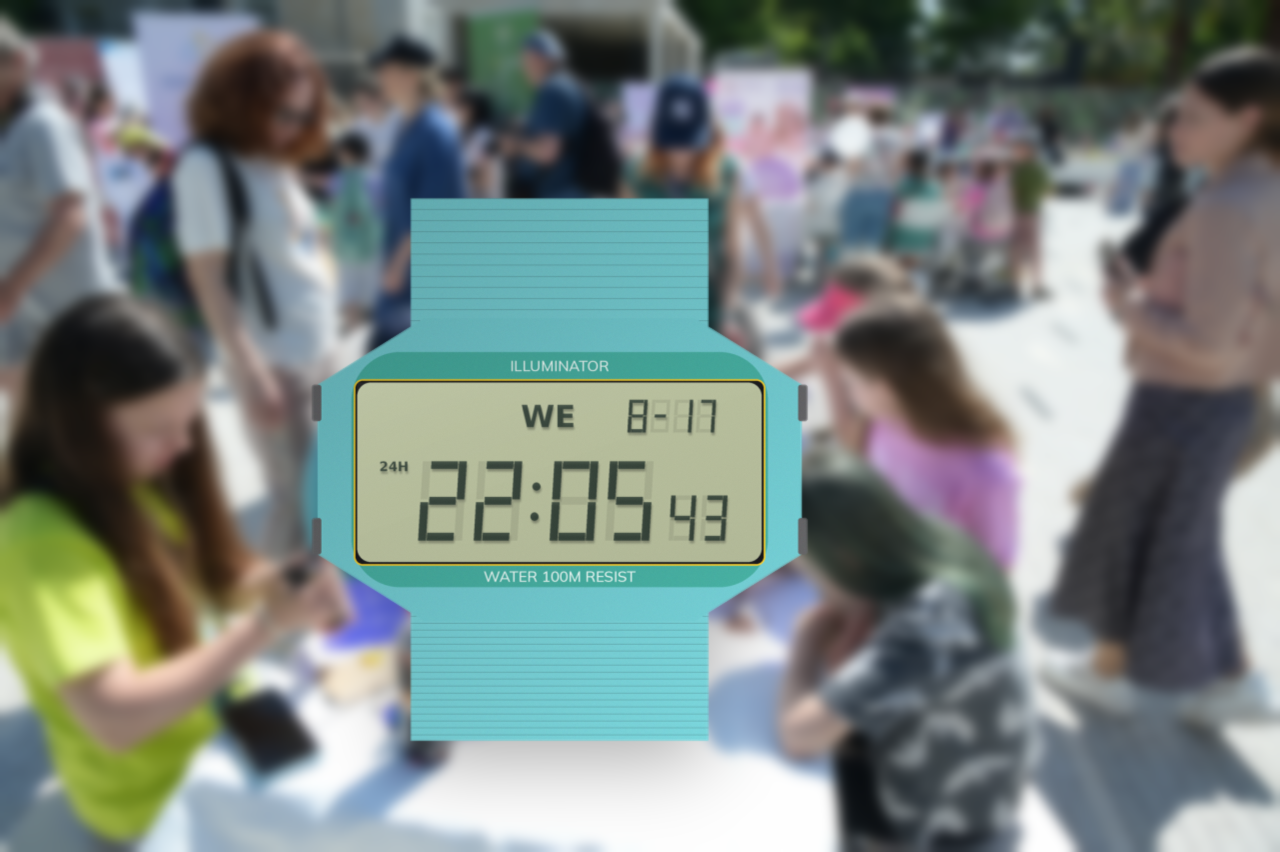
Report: 22:05:43
